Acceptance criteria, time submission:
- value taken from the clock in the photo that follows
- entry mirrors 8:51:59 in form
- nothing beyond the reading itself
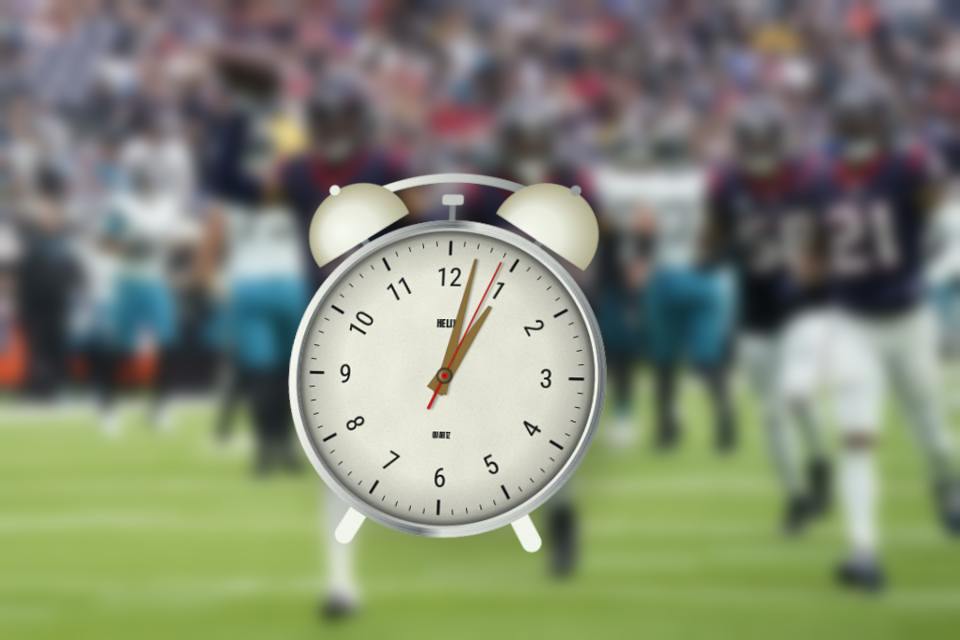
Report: 1:02:04
